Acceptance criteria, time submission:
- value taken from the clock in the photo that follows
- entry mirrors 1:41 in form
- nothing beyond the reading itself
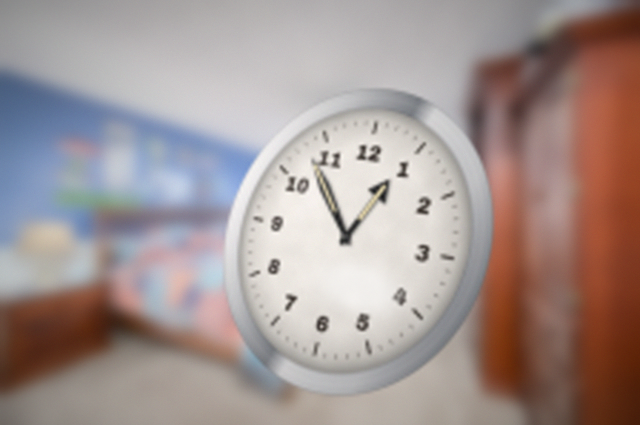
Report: 12:53
